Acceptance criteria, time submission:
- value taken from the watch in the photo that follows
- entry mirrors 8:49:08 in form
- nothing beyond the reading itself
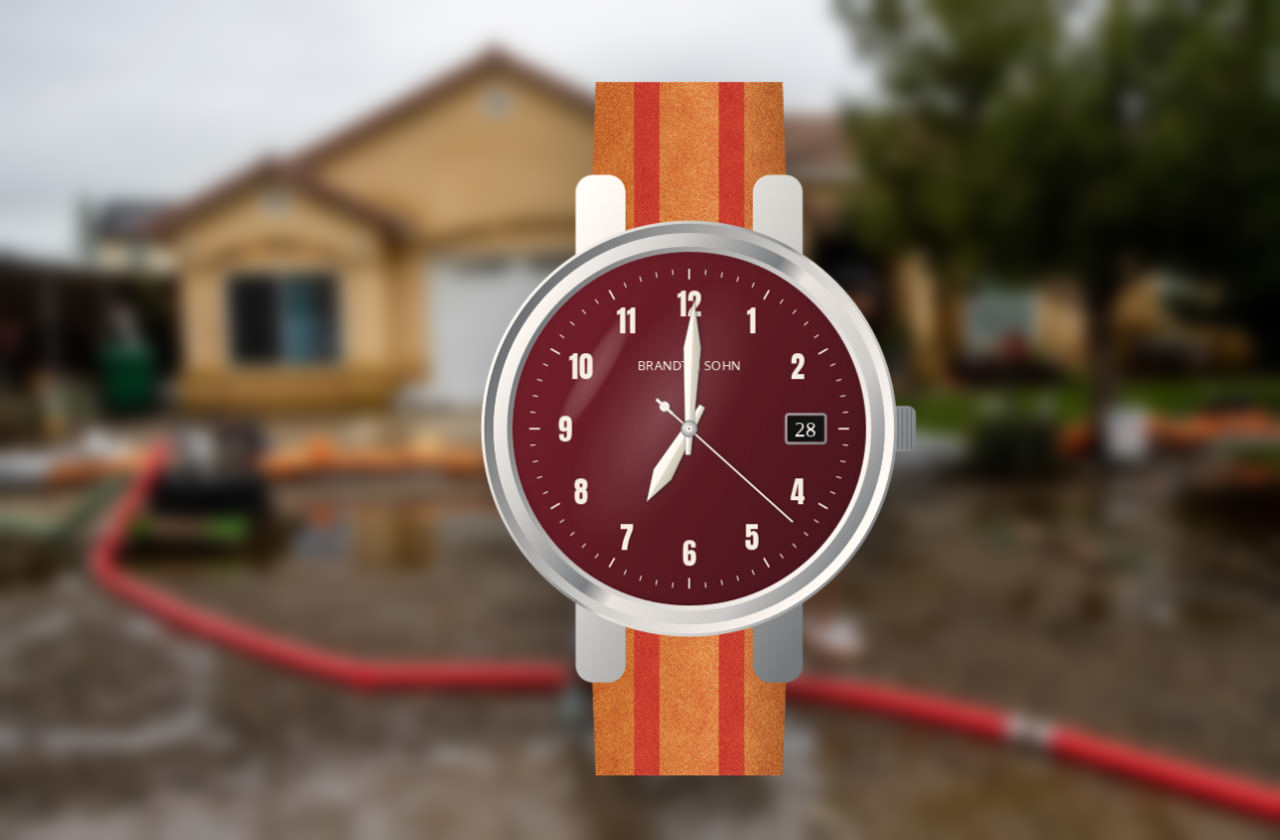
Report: 7:00:22
